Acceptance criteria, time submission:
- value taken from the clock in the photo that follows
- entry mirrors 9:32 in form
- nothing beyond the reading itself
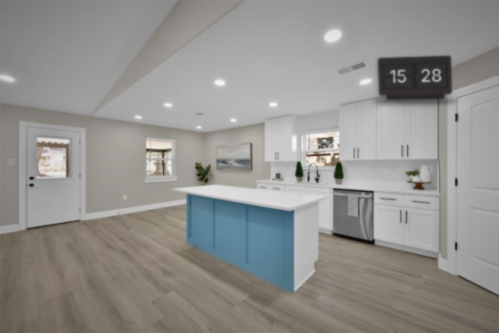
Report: 15:28
